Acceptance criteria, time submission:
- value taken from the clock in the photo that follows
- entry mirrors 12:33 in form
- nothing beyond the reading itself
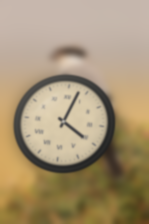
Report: 4:03
